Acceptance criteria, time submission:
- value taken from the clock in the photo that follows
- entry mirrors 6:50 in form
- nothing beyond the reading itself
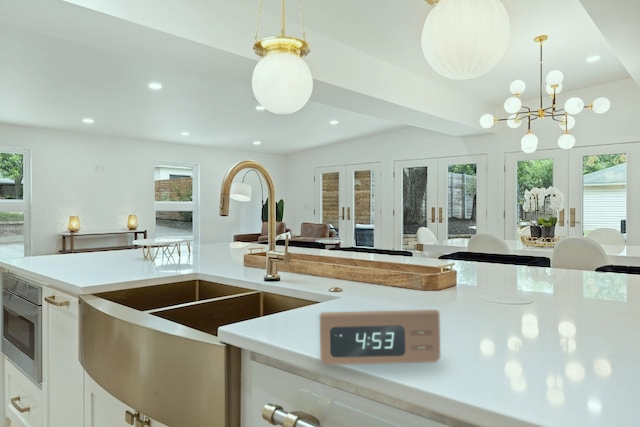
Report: 4:53
